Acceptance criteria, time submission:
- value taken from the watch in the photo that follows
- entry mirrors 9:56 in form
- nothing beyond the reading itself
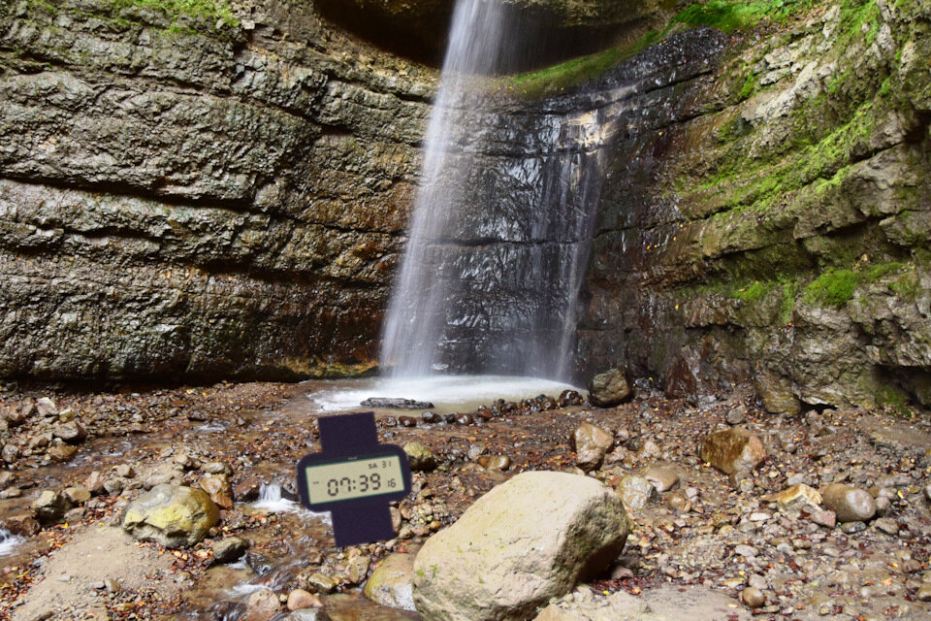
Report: 7:39
